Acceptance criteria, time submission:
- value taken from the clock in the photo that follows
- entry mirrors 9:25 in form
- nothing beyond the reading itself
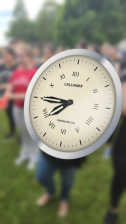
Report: 7:45
